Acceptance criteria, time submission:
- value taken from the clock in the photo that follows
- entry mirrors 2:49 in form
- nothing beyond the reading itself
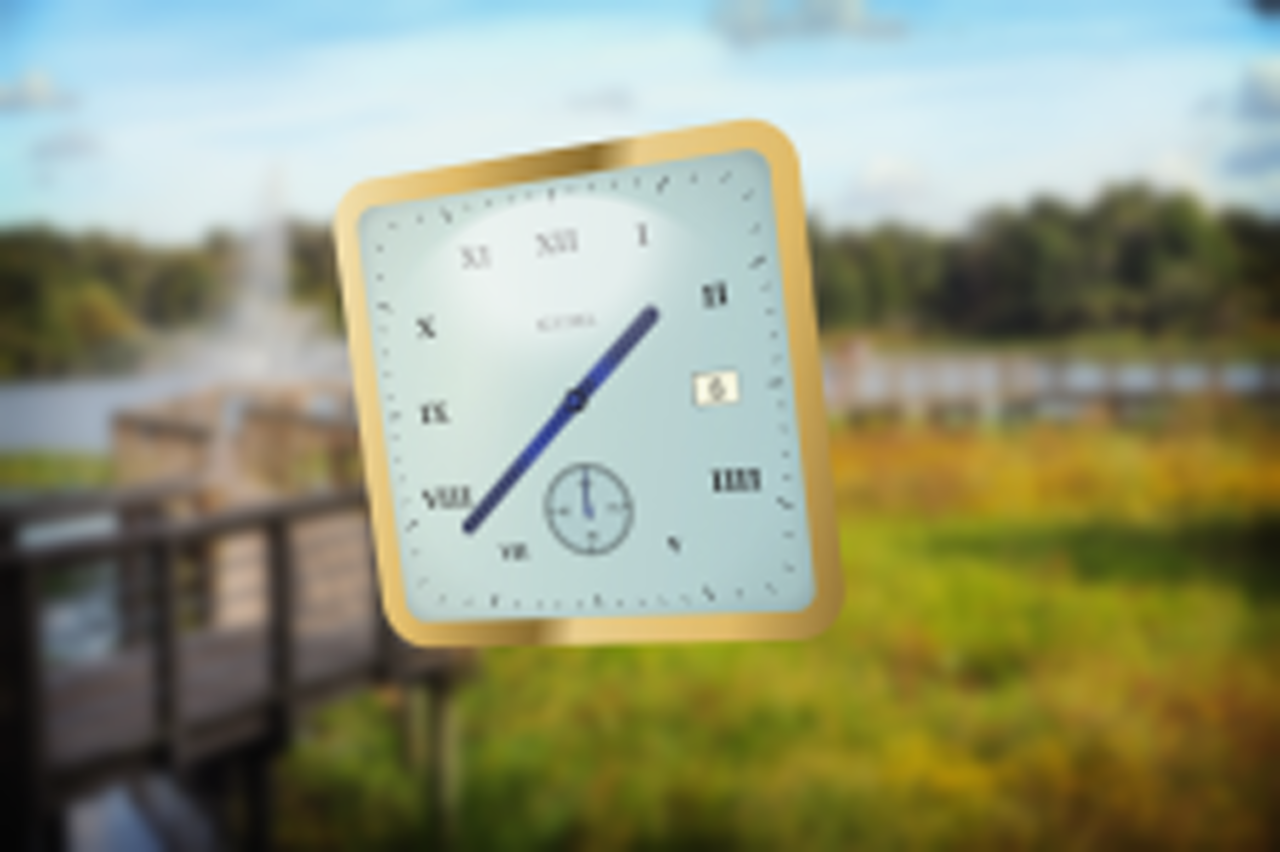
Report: 1:38
